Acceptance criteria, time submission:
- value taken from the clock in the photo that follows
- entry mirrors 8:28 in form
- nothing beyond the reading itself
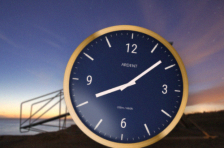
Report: 8:08
